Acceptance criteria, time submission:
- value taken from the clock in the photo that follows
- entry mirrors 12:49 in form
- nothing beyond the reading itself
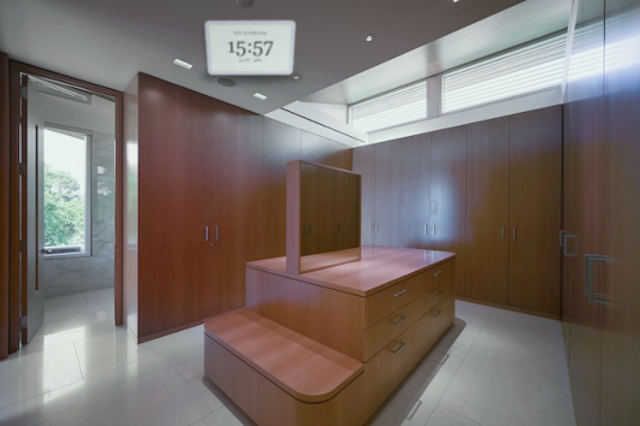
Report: 15:57
